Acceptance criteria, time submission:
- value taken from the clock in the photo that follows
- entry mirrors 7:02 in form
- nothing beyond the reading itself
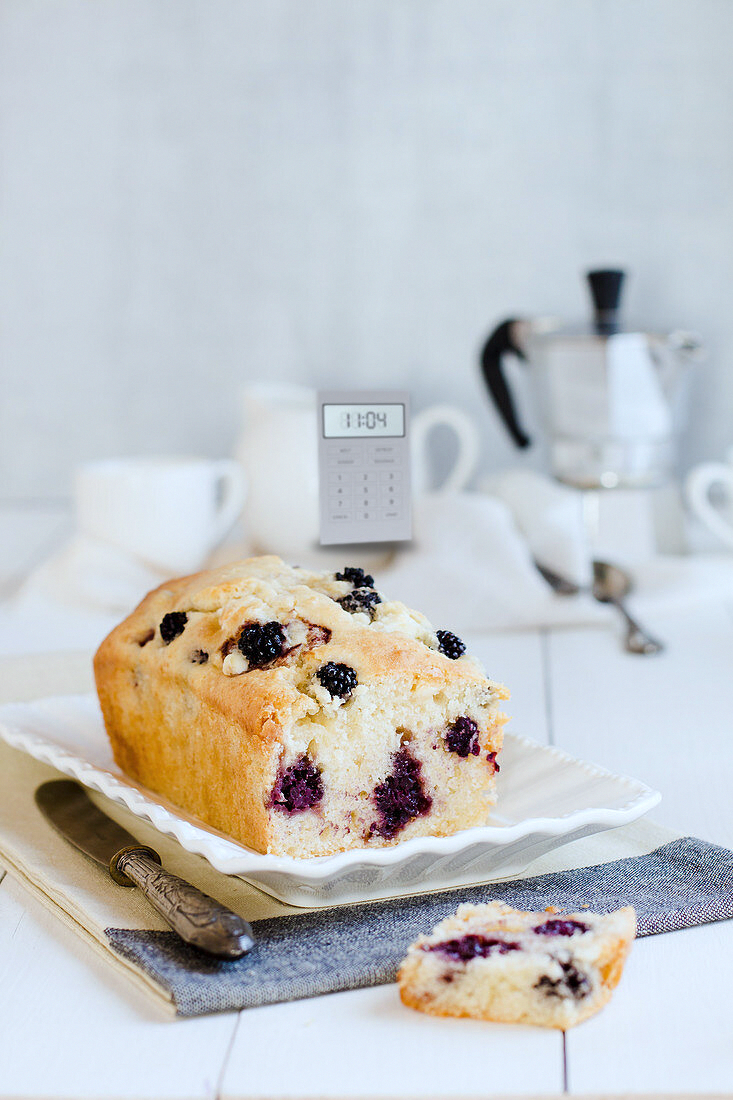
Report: 11:04
